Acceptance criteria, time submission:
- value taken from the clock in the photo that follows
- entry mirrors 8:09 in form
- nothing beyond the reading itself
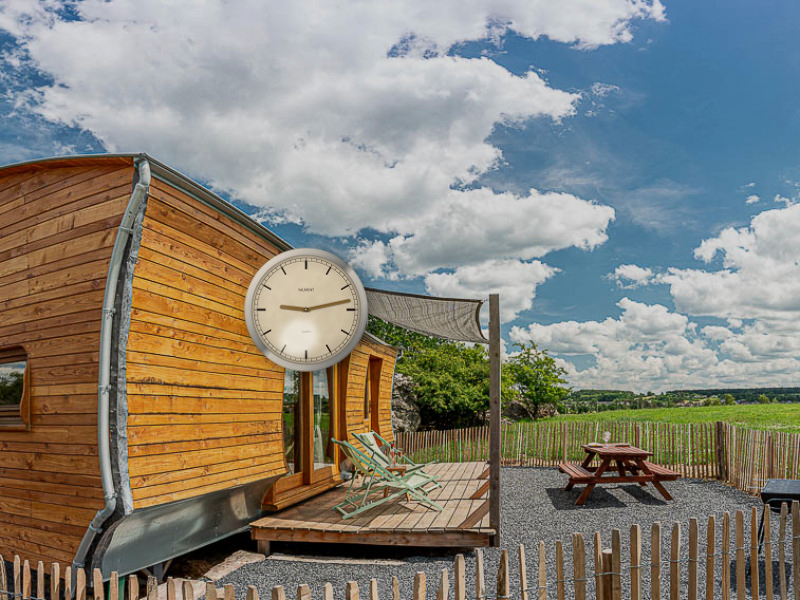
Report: 9:13
